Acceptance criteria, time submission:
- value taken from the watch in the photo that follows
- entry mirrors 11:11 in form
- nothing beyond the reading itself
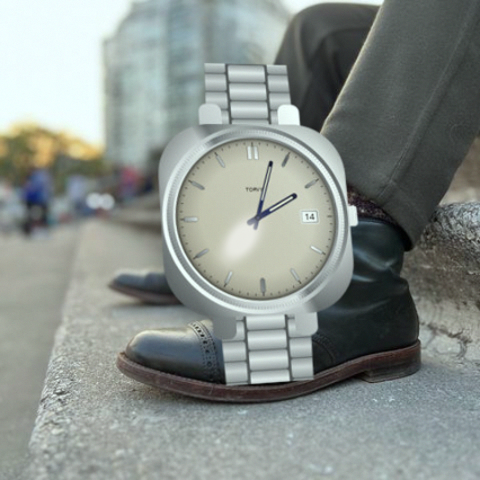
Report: 2:03
